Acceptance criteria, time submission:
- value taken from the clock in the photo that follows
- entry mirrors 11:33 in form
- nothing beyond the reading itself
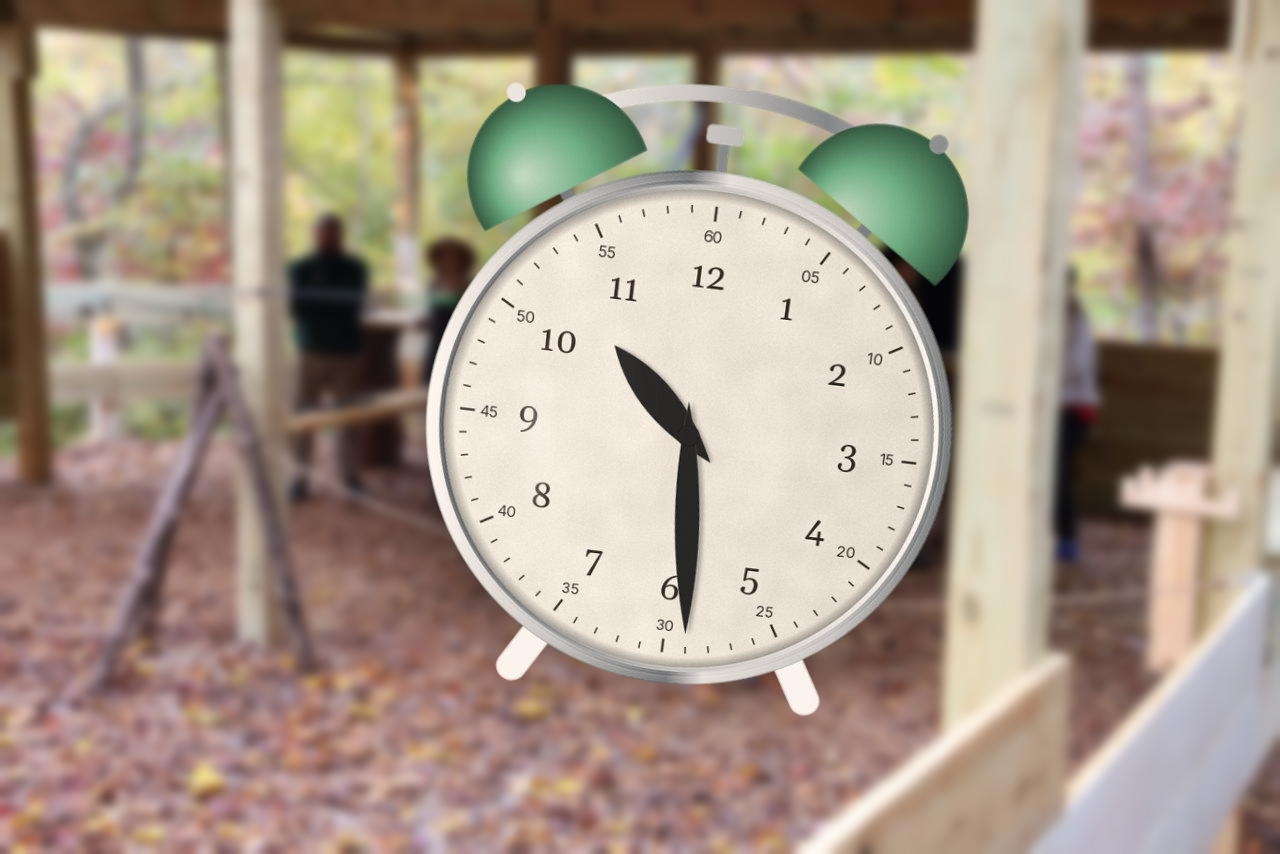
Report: 10:29
